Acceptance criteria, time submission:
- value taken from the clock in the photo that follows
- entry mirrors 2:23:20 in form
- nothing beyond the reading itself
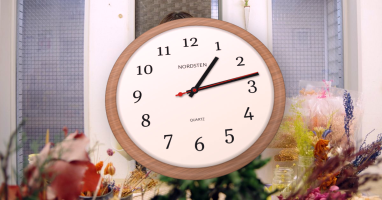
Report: 1:13:13
